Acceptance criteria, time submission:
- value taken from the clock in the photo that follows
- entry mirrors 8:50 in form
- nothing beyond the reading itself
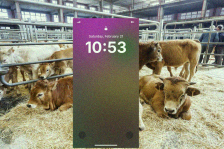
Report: 10:53
